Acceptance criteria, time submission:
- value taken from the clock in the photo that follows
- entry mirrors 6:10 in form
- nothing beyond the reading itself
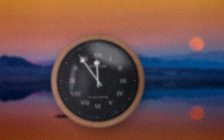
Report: 11:54
